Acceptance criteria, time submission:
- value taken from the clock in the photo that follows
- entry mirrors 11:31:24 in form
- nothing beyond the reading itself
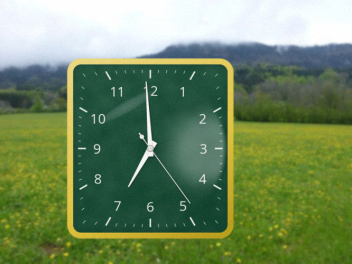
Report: 6:59:24
